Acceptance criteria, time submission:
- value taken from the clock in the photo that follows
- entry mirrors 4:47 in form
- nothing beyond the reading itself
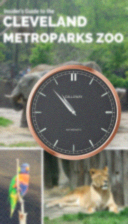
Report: 10:53
